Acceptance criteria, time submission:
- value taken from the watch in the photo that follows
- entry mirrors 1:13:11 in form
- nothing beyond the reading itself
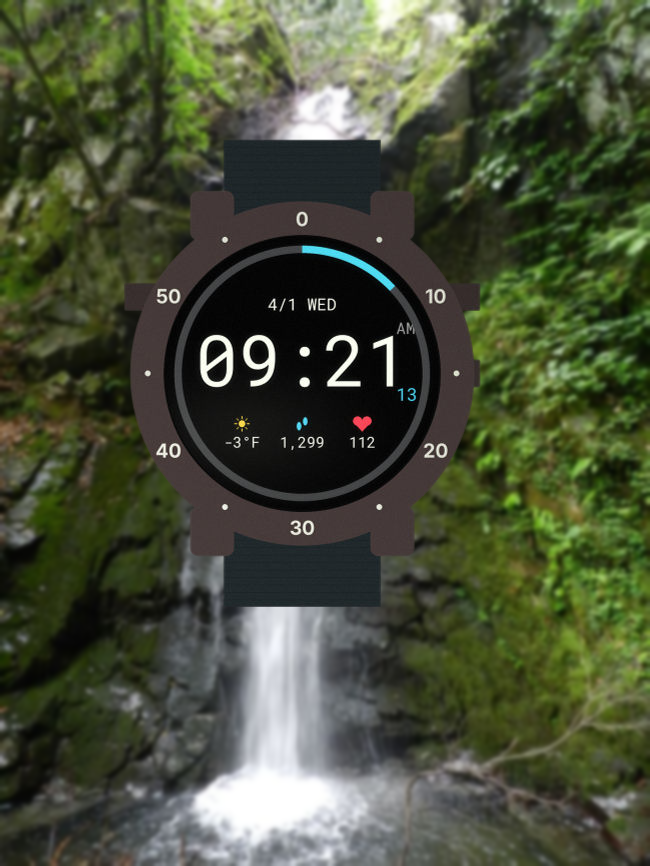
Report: 9:21:13
